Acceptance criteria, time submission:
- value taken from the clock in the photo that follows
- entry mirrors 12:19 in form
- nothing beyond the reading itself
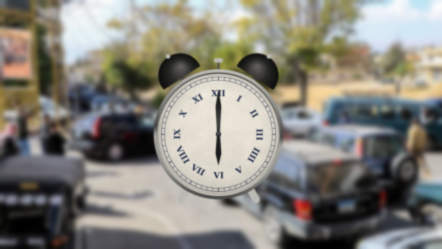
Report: 6:00
